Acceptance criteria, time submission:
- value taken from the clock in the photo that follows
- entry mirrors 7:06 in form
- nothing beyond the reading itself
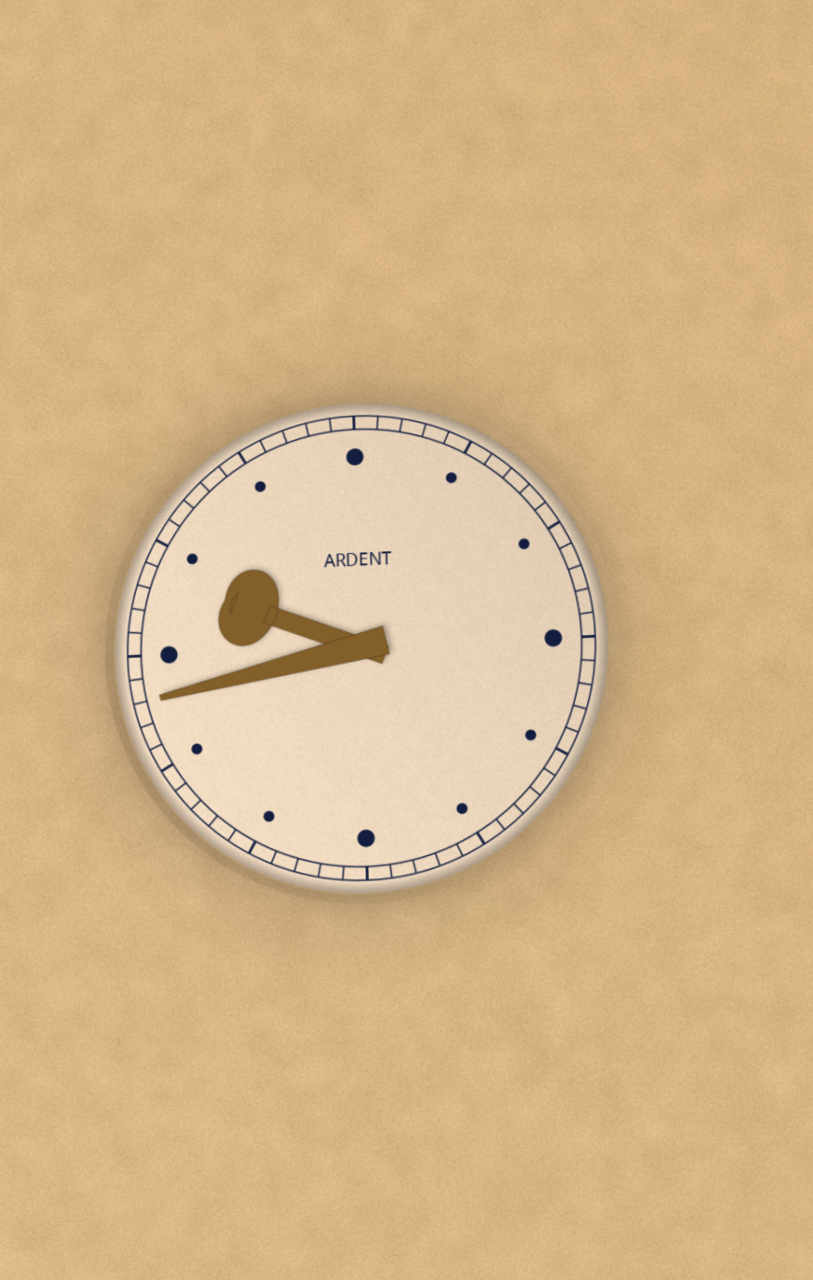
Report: 9:43
